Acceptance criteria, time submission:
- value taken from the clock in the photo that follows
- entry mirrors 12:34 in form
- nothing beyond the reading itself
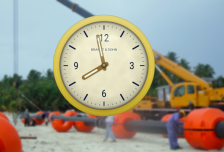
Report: 7:58
